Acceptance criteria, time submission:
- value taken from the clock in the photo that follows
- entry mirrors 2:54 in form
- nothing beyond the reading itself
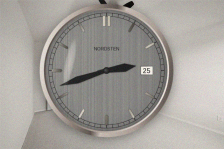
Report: 2:42
